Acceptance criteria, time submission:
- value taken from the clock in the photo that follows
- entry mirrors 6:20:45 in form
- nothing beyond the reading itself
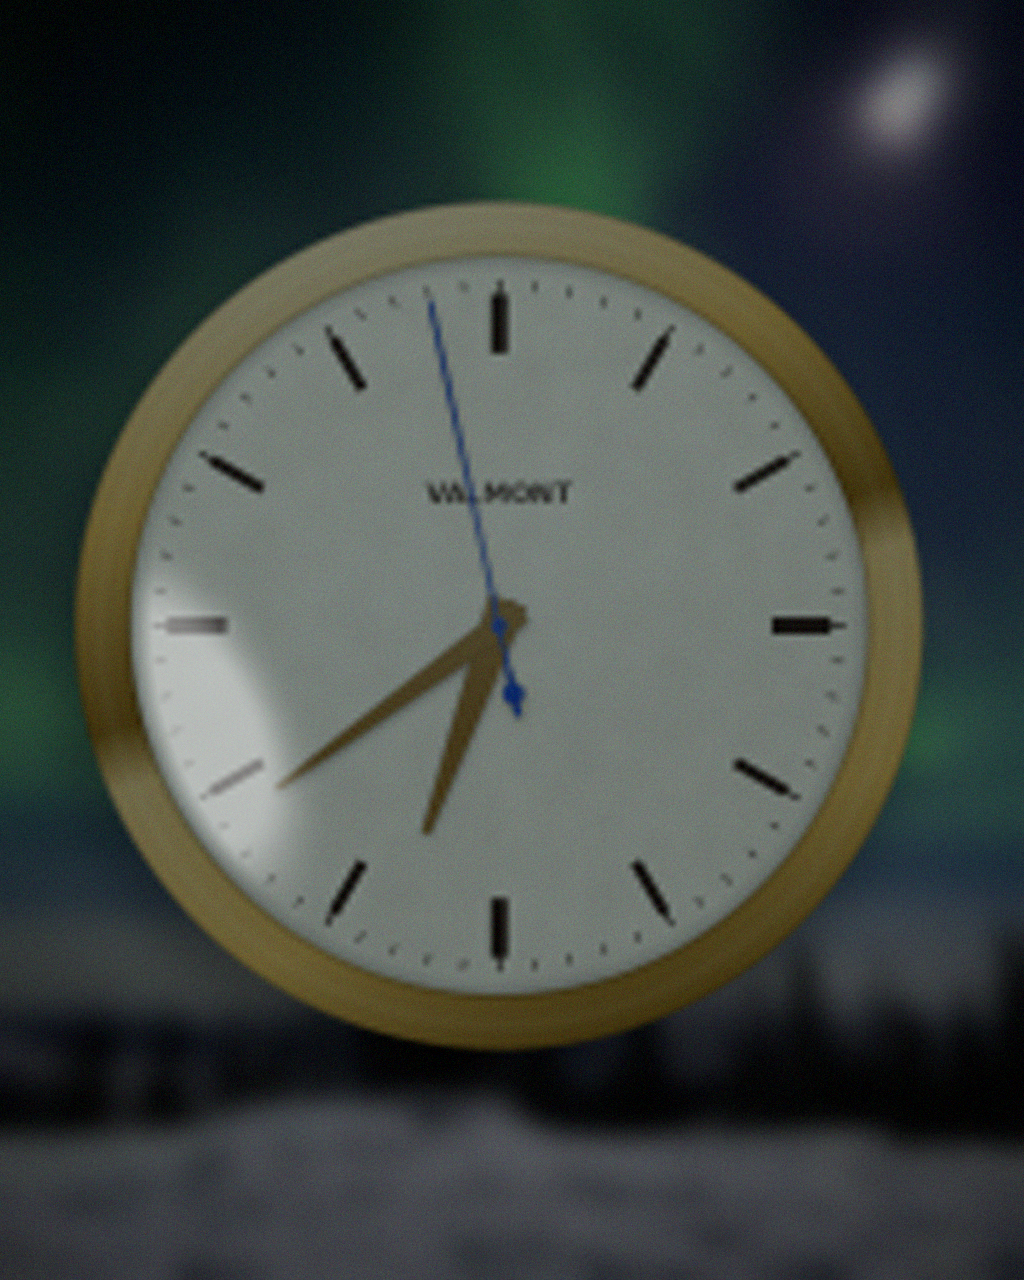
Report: 6:38:58
